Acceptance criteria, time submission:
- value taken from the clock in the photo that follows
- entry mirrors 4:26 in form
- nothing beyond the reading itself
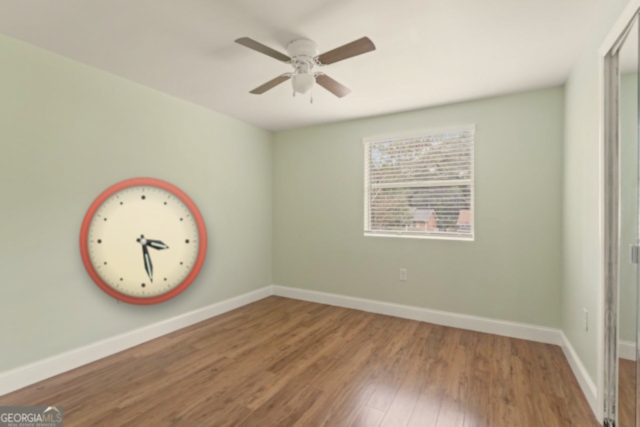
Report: 3:28
